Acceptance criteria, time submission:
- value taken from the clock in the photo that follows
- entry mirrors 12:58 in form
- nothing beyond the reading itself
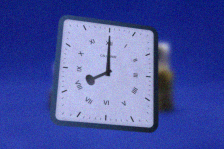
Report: 8:00
